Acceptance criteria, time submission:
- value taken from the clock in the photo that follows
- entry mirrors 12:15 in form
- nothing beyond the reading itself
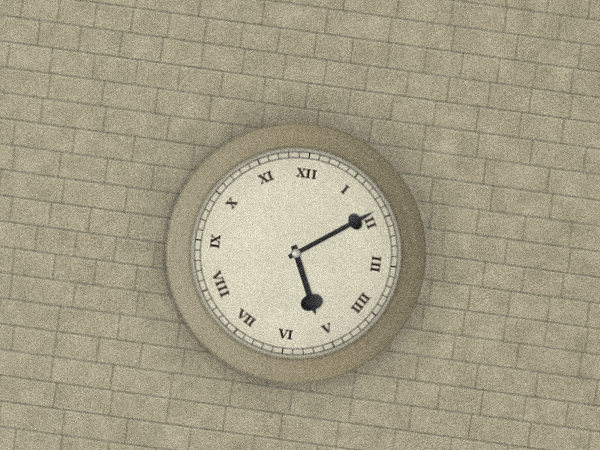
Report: 5:09
